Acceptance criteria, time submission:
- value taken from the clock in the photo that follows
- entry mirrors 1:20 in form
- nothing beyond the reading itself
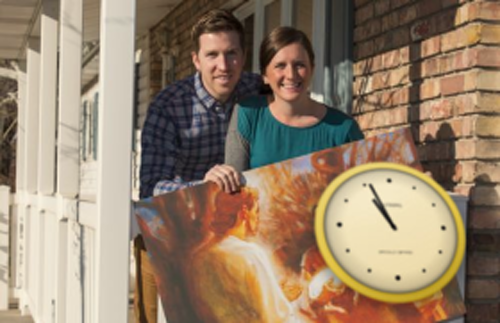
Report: 10:56
